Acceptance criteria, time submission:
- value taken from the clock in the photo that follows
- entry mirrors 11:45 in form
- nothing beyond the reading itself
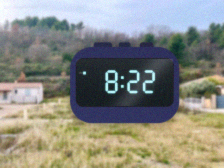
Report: 8:22
